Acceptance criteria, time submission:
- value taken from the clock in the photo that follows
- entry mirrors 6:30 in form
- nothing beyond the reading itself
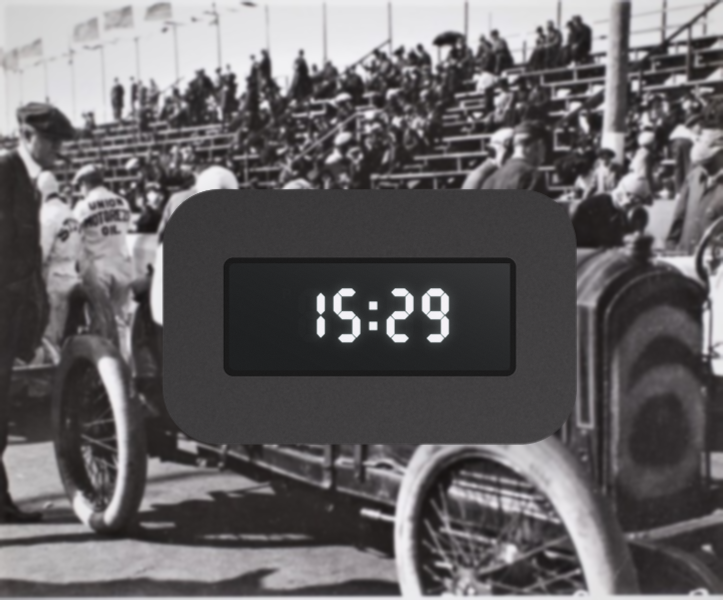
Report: 15:29
